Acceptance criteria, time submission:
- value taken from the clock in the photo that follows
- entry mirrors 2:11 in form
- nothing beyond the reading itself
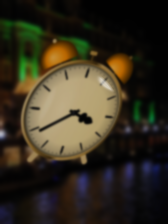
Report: 3:39
